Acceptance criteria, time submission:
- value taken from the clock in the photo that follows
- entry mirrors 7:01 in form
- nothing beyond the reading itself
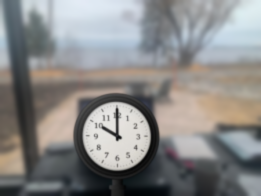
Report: 10:00
